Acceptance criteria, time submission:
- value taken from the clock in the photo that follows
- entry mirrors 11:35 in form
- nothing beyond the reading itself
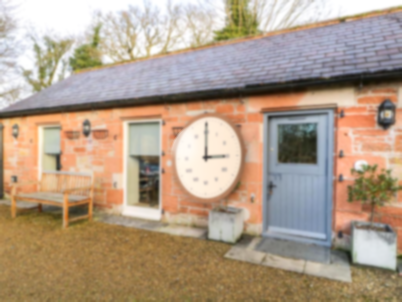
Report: 3:00
